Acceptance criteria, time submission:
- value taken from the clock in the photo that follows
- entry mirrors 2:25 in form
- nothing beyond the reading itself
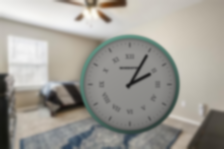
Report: 2:05
